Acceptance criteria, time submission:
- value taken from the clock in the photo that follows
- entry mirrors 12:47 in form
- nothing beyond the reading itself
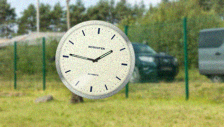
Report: 1:46
